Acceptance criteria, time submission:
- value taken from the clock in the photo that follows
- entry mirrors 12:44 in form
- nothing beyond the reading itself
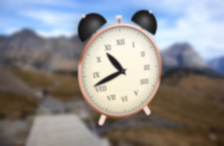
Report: 10:42
